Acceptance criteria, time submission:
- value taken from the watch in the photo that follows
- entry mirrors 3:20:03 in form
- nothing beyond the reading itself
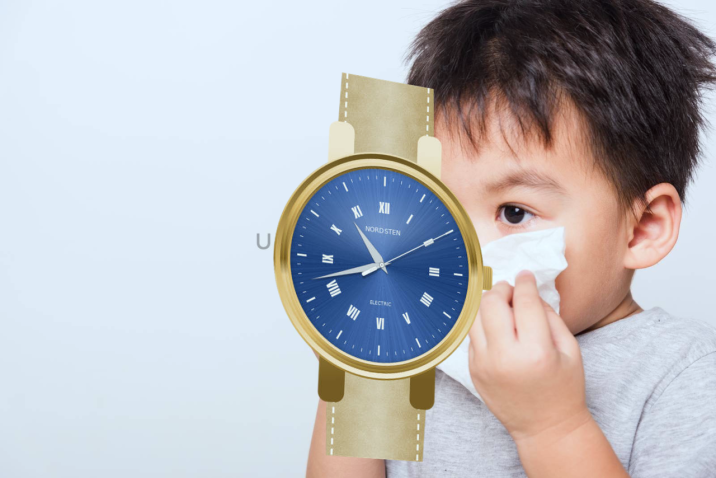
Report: 10:42:10
